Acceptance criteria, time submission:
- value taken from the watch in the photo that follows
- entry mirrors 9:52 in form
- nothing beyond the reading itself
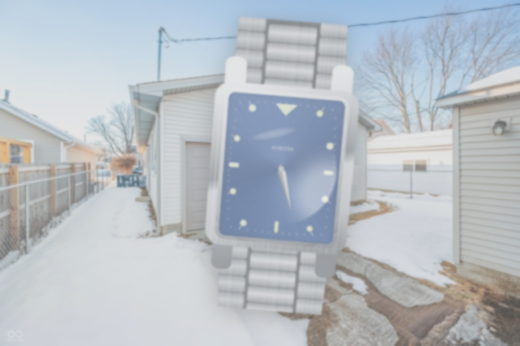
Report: 5:27
